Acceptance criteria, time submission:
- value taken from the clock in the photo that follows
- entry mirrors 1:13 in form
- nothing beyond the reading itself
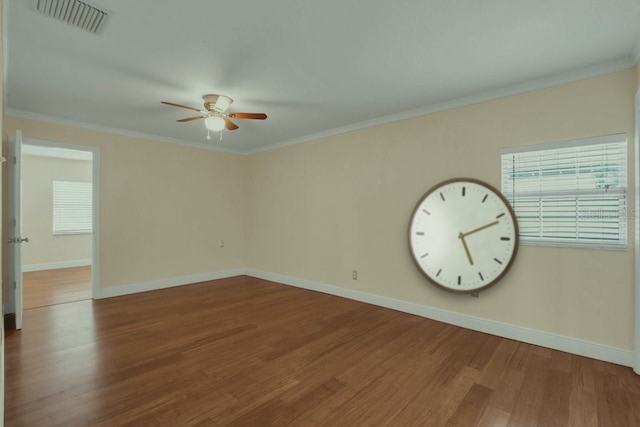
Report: 5:11
